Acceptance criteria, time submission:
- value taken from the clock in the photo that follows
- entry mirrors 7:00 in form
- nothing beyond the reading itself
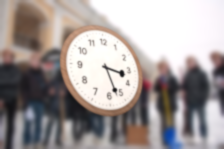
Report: 3:27
